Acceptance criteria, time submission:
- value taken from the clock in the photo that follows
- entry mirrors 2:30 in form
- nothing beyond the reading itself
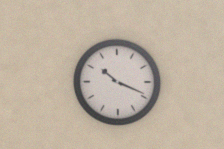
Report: 10:19
